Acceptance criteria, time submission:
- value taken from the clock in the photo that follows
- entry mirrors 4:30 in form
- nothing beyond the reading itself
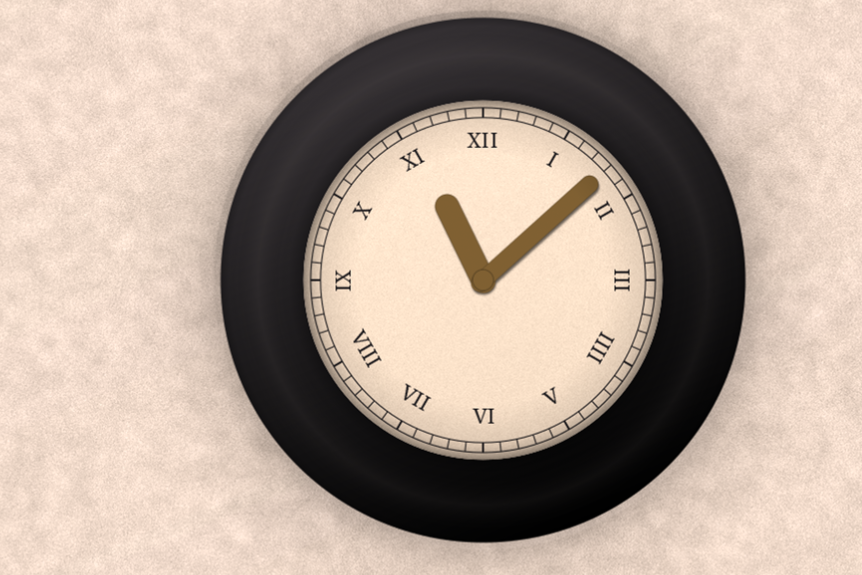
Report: 11:08
